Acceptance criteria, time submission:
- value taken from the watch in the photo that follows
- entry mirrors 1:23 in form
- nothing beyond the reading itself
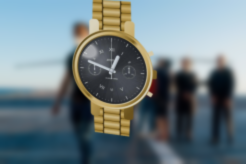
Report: 12:48
